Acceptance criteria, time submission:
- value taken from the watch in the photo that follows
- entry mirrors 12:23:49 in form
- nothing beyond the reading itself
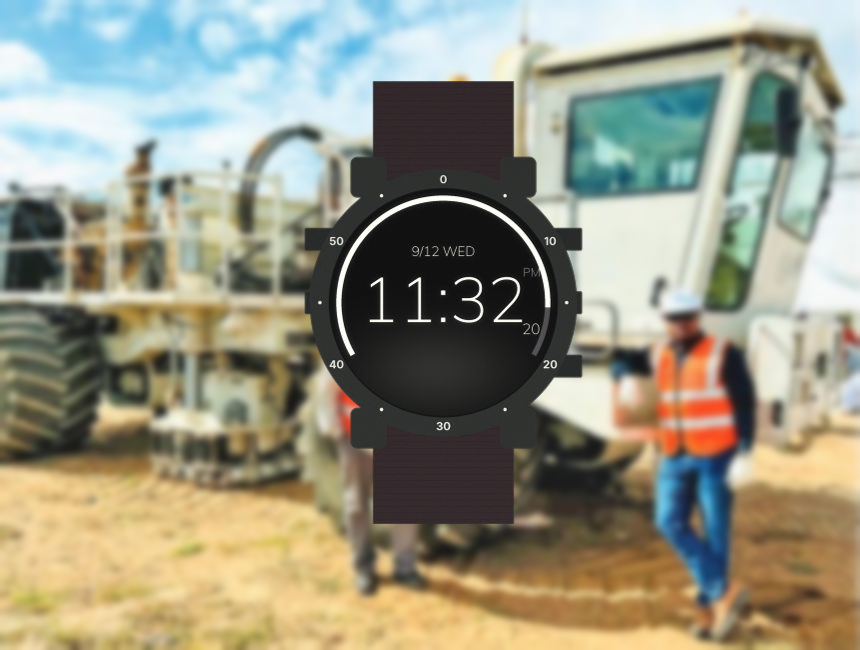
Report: 11:32:20
